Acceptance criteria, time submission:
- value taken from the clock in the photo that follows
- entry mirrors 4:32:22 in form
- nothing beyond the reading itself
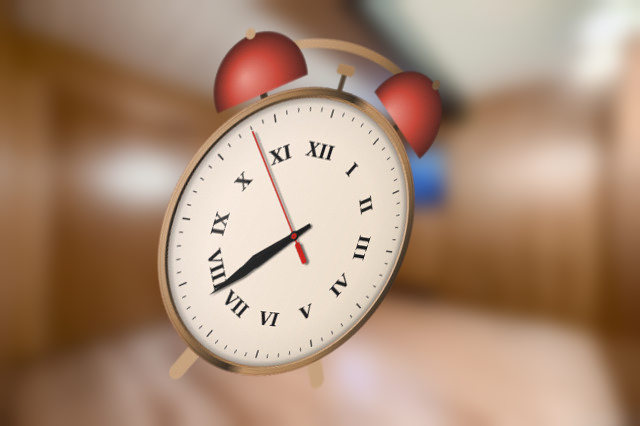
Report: 7:37:53
